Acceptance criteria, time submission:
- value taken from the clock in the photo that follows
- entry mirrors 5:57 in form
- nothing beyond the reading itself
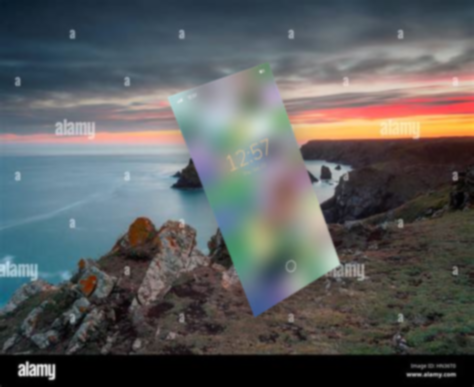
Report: 12:57
